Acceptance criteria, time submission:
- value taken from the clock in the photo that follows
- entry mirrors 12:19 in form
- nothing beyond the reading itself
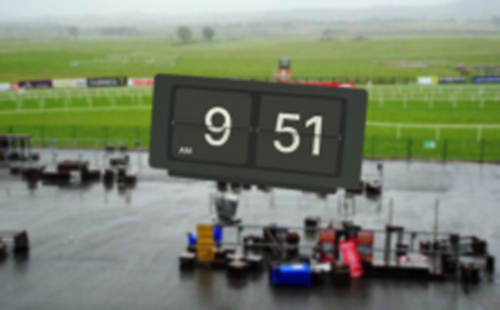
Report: 9:51
